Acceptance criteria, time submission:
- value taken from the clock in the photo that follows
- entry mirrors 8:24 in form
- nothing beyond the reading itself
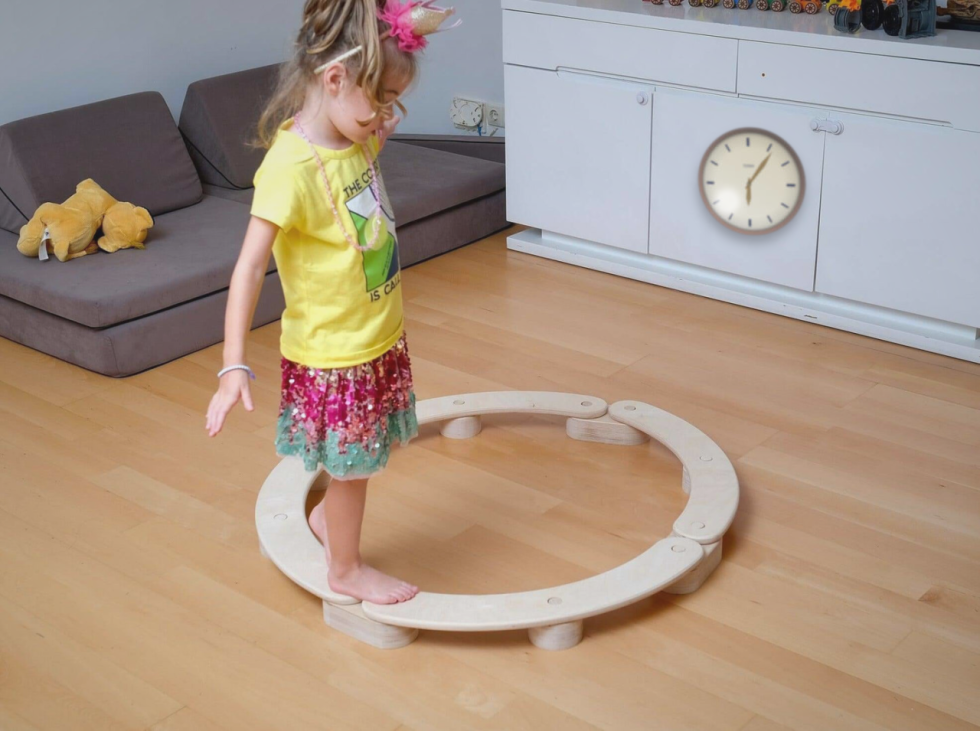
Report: 6:06
